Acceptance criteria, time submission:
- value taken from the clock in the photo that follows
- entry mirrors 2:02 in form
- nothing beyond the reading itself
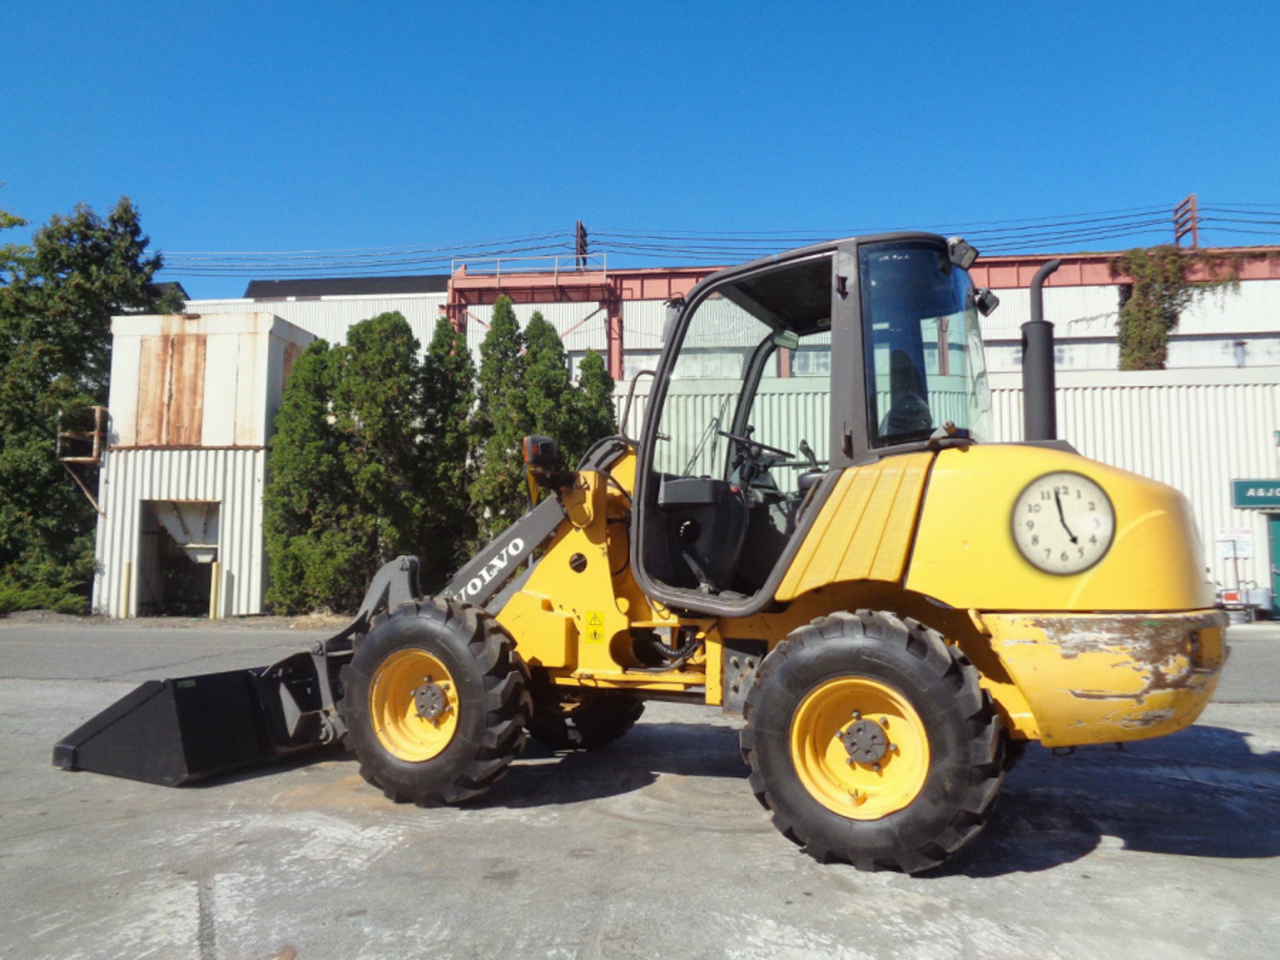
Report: 4:58
